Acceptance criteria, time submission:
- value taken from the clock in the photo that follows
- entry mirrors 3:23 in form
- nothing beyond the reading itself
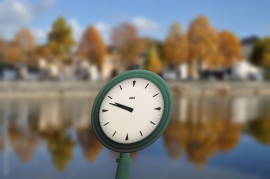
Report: 9:48
